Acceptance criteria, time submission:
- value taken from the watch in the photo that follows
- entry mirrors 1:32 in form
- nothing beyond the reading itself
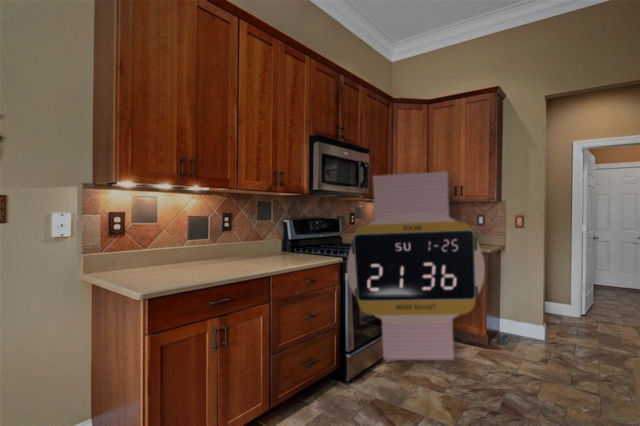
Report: 21:36
